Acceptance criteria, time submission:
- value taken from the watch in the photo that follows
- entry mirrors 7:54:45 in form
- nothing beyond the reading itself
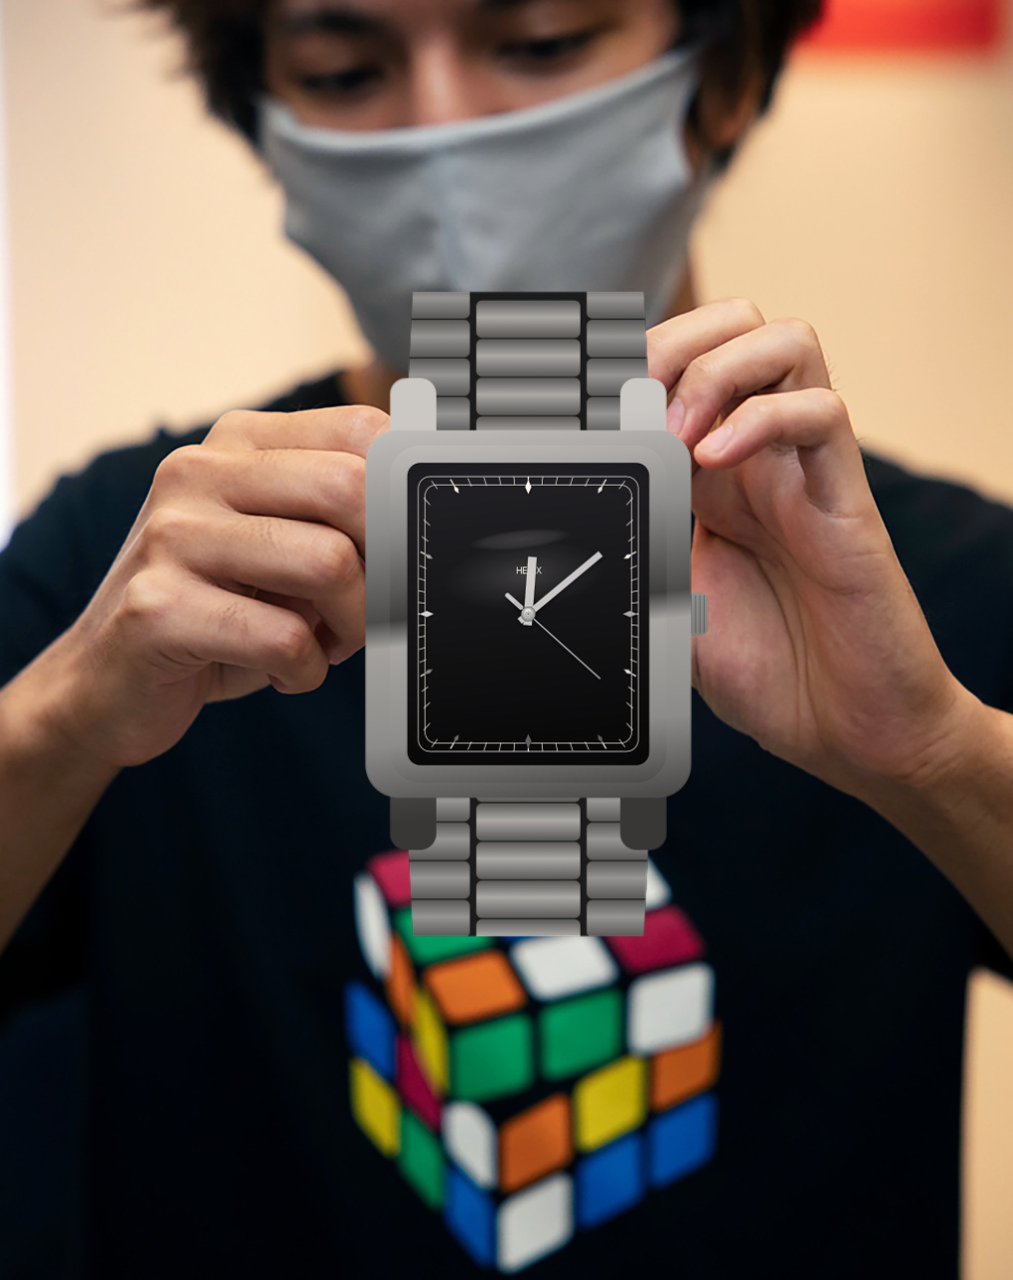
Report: 12:08:22
